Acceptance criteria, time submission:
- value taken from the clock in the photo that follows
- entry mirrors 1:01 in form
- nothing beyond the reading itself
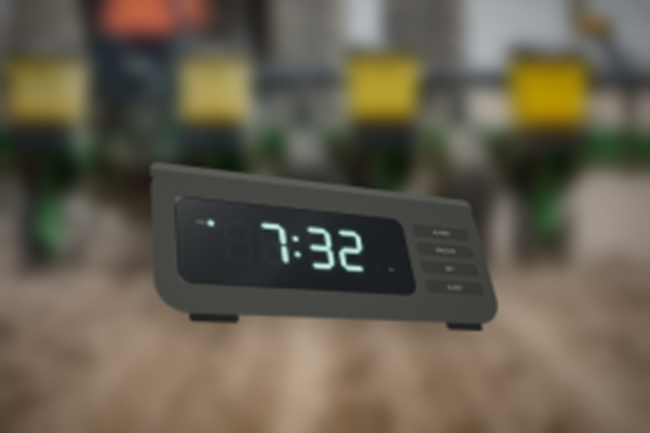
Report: 7:32
